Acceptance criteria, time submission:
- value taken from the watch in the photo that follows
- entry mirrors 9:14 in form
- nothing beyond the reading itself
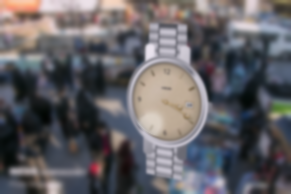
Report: 3:19
